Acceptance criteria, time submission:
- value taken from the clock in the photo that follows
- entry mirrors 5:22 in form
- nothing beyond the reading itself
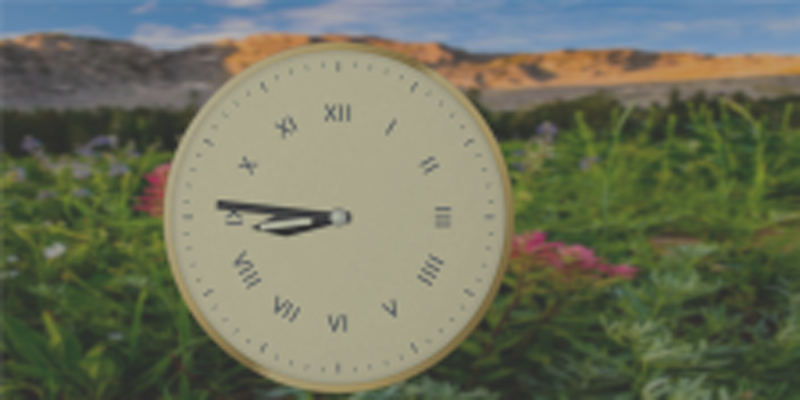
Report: 8:46
